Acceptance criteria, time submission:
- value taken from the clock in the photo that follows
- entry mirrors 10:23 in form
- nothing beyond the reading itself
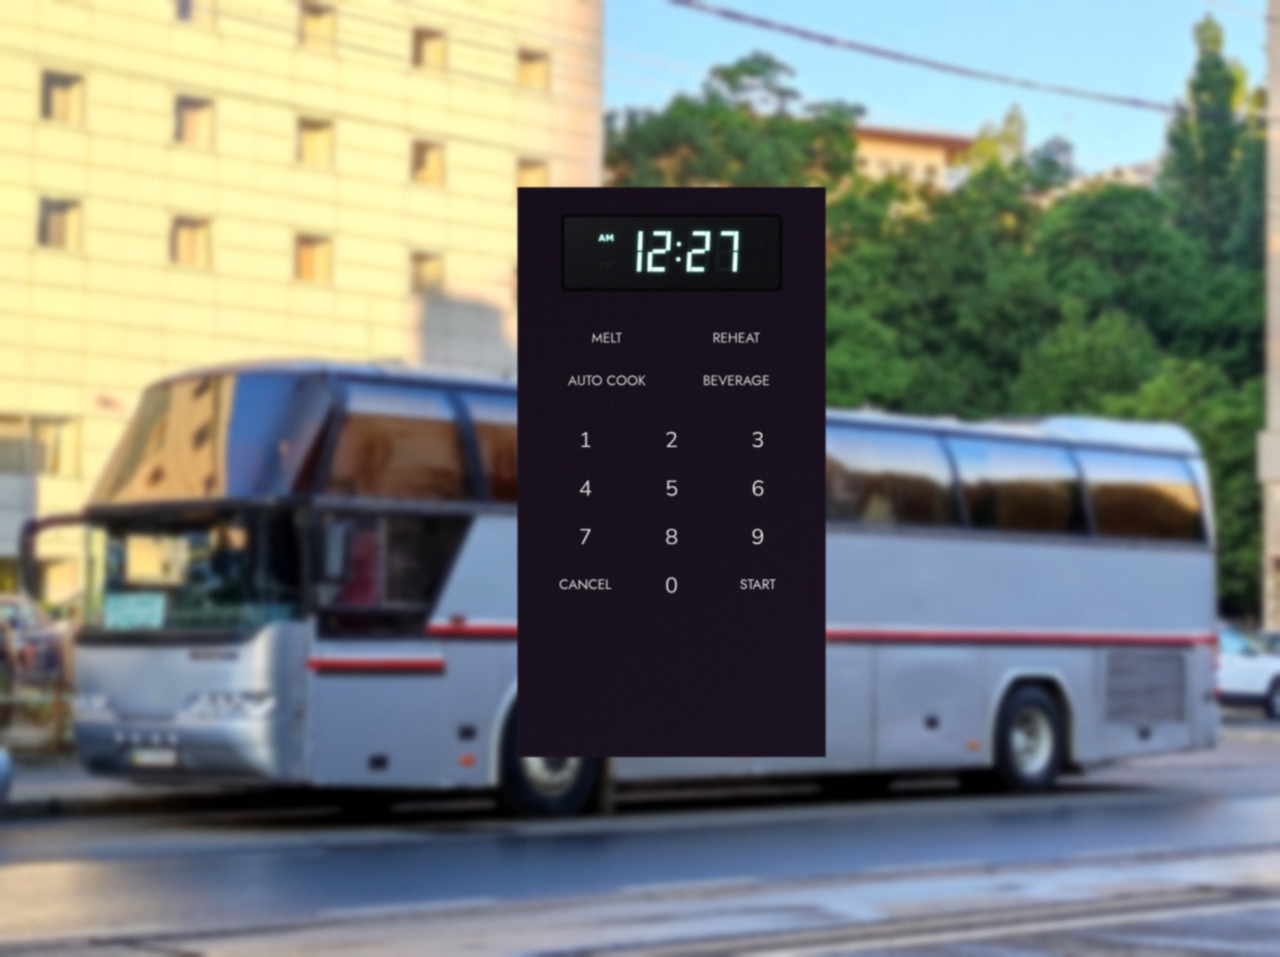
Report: 12:27
